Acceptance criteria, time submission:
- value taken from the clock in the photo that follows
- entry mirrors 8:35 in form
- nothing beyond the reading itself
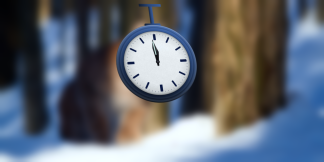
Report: 11:59
